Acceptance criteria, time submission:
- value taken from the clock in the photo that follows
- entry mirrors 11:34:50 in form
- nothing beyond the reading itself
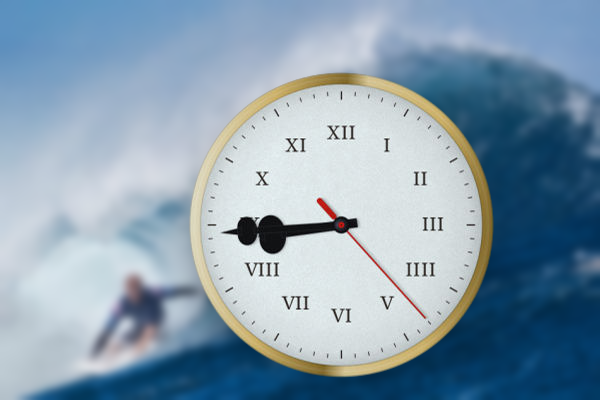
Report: 8:44:23
